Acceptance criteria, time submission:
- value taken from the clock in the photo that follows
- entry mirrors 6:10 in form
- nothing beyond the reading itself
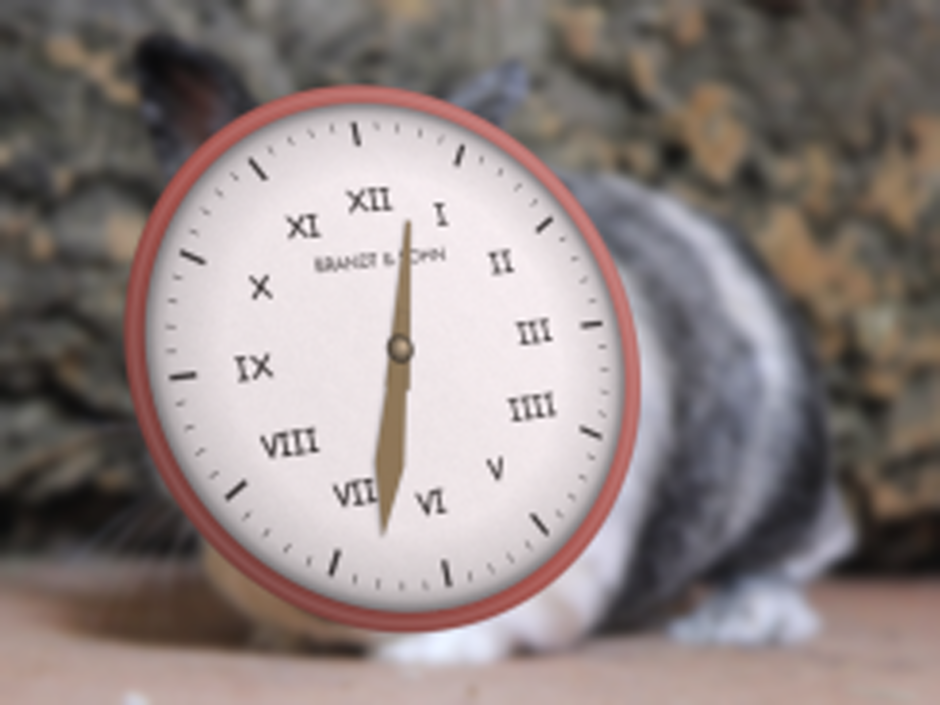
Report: 12:33
